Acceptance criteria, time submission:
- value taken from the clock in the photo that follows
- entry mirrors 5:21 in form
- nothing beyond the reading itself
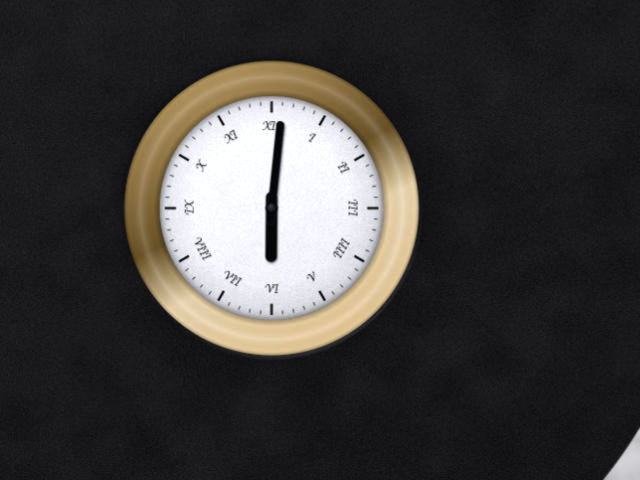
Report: 6:01
